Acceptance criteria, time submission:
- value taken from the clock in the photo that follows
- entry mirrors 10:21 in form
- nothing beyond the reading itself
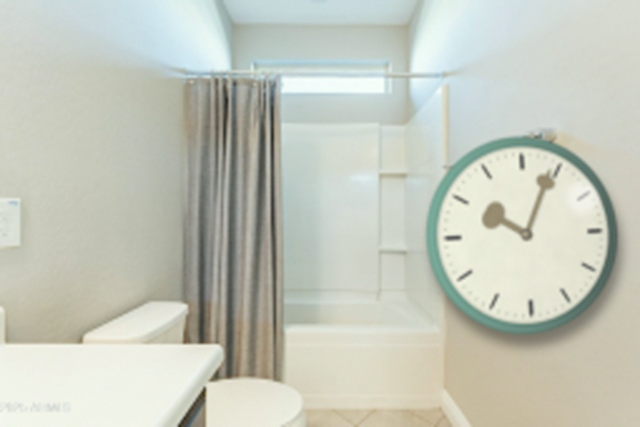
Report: 10:04
